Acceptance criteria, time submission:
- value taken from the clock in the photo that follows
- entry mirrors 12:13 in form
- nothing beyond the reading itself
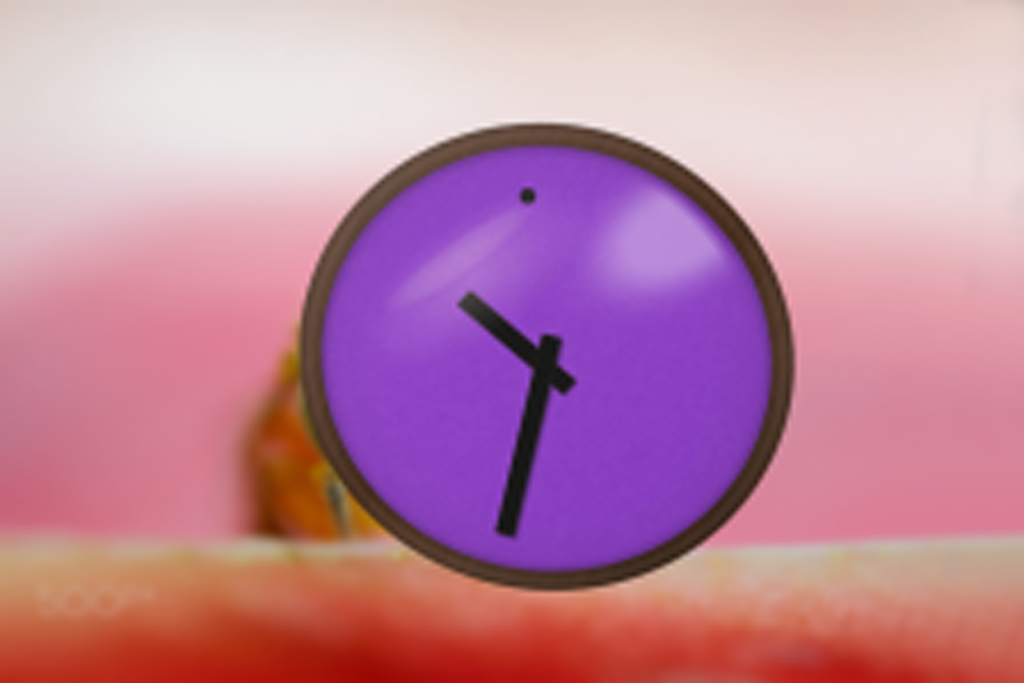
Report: 10:33
